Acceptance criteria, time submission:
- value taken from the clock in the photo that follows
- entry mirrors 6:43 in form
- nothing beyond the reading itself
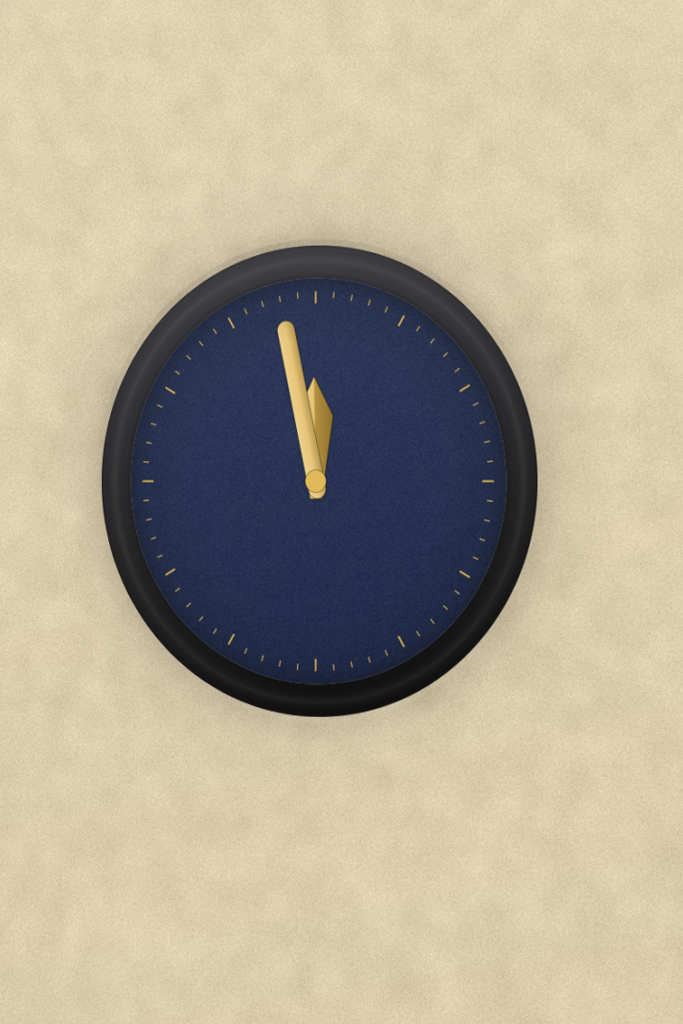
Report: 11:58
